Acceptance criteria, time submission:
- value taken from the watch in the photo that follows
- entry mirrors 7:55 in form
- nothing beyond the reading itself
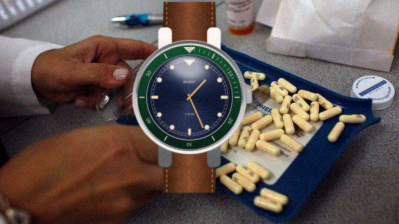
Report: 1:26
